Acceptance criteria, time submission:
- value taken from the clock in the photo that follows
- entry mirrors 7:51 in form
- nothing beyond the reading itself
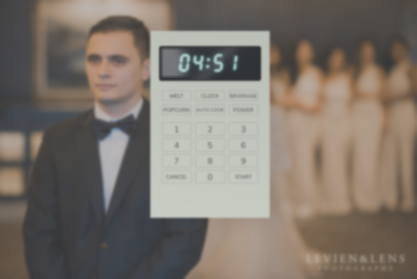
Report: 4:51
